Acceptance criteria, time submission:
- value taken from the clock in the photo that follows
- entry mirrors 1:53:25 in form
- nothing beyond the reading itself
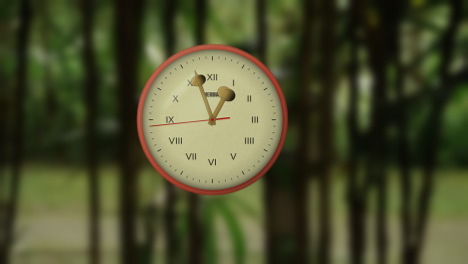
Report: 12:56:44
